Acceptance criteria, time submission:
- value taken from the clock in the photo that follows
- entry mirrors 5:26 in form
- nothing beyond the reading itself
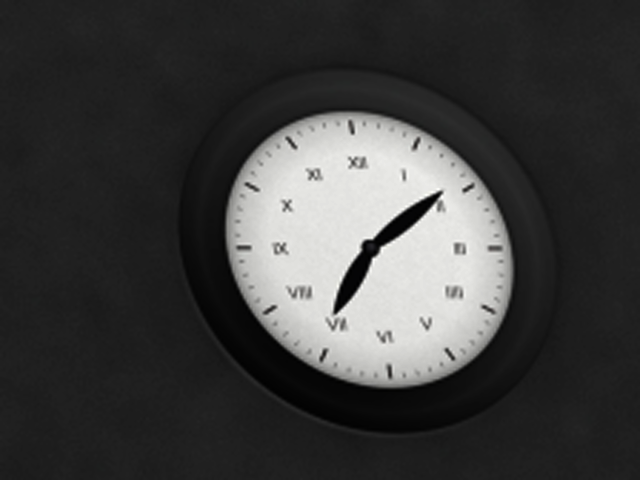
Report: 7:09
